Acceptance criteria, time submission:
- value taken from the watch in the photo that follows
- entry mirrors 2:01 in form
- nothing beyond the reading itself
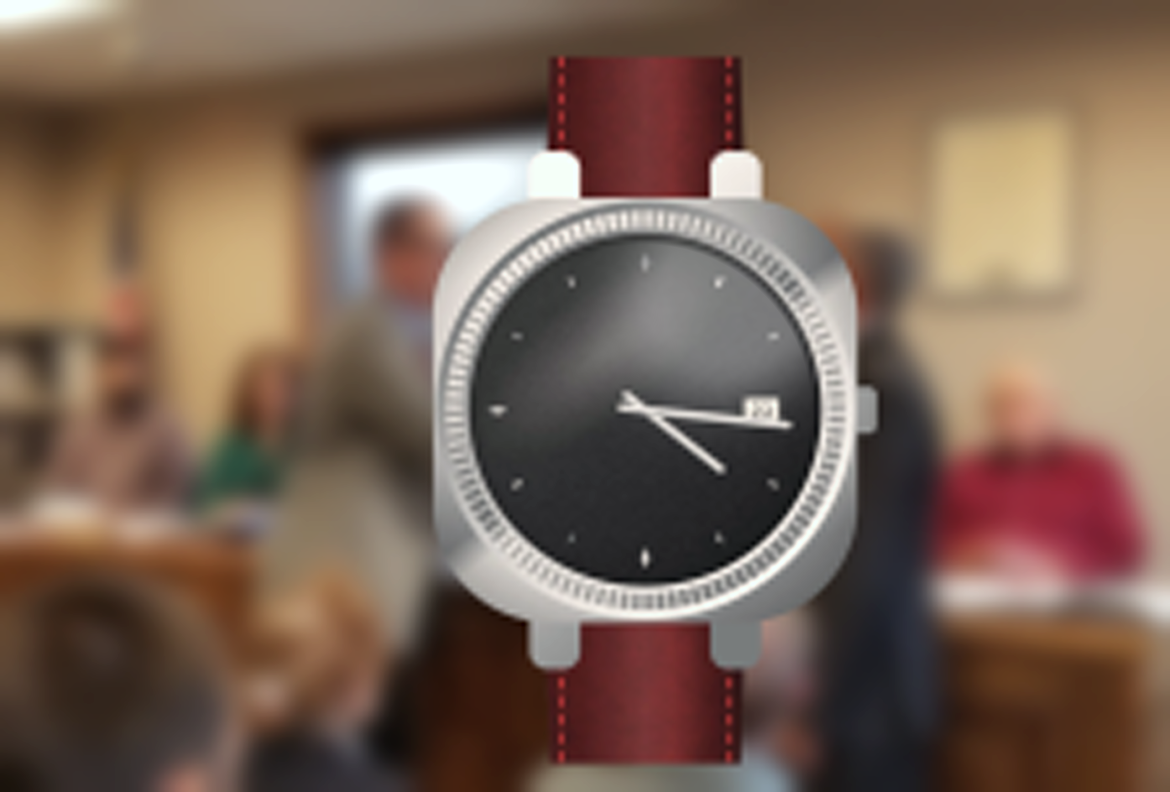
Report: 4:16
